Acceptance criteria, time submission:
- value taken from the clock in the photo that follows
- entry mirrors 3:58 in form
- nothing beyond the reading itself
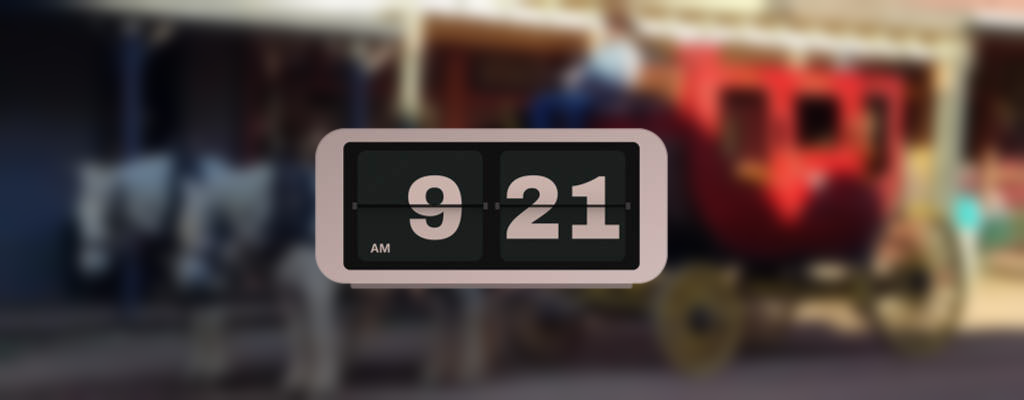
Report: 9:21
